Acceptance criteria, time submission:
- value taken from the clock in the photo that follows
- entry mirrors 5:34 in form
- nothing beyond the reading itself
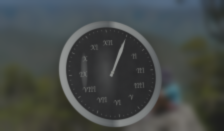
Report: 1:05
